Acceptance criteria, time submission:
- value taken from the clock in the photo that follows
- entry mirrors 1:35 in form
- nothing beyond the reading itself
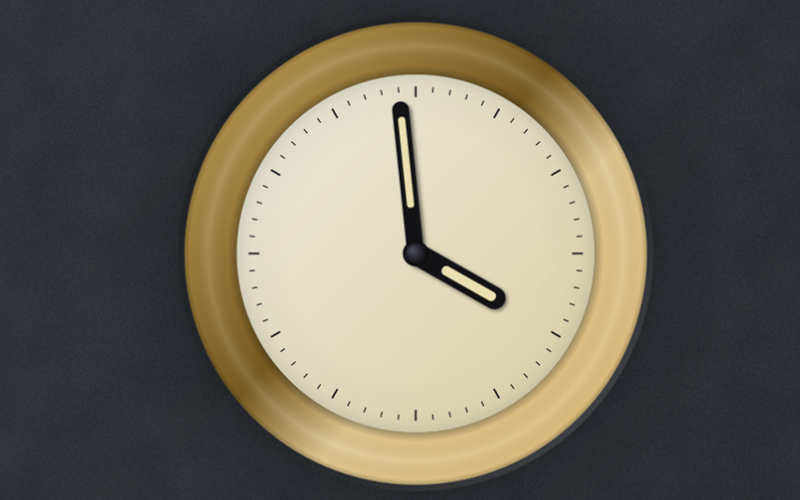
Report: 3:59
